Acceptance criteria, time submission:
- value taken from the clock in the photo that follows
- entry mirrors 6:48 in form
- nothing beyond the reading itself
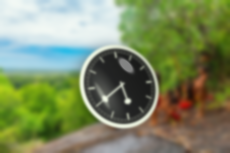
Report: 5:40
